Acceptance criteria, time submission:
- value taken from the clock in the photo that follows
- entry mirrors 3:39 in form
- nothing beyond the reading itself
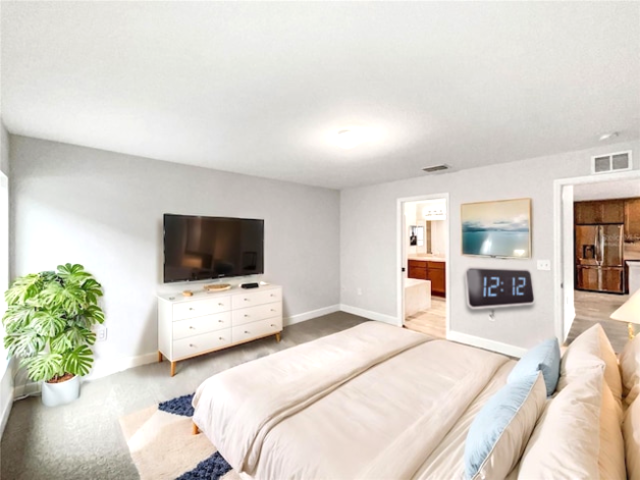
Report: 12:12
